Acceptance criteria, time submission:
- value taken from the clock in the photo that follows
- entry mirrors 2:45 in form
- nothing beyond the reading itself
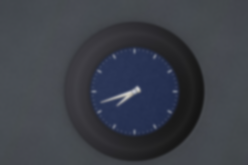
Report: 7:42
